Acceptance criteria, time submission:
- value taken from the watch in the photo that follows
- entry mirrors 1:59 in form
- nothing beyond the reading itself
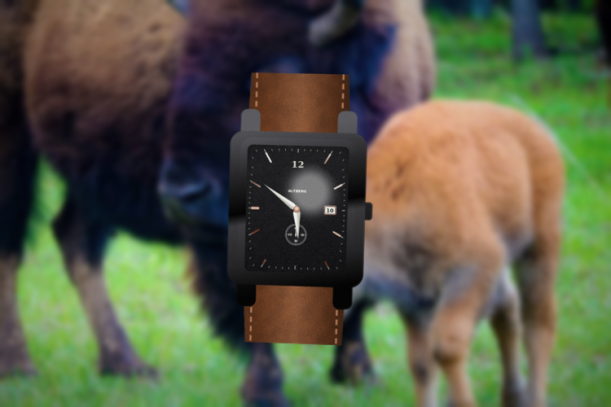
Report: 5:51
